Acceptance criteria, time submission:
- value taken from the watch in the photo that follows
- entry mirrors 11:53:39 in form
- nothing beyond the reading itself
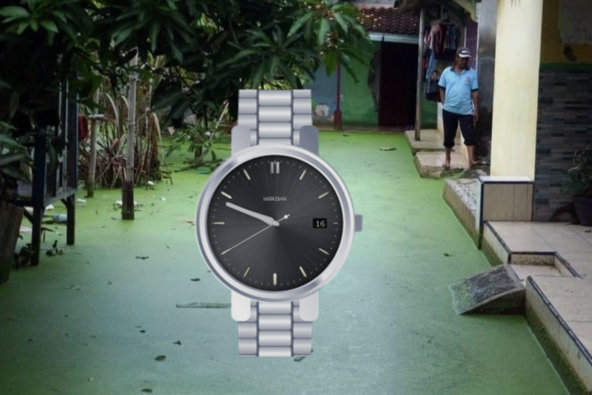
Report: 9:48:40
